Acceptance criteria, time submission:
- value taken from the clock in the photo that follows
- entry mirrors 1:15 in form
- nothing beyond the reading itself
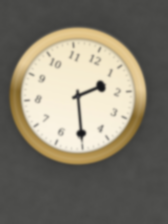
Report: 1:25
